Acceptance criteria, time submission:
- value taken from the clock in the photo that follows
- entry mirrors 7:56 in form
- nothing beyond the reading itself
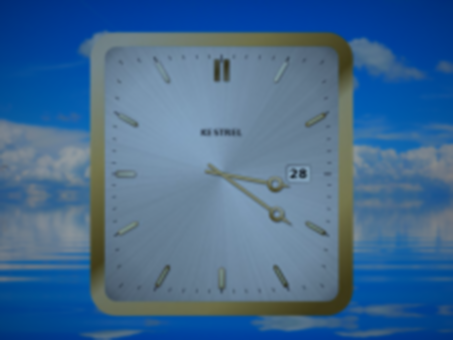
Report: 3:21
